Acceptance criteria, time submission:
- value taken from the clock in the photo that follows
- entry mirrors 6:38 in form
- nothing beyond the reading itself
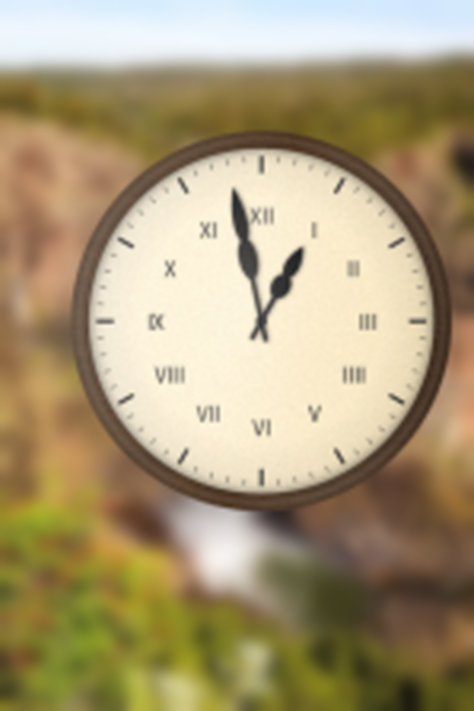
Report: 12:58
